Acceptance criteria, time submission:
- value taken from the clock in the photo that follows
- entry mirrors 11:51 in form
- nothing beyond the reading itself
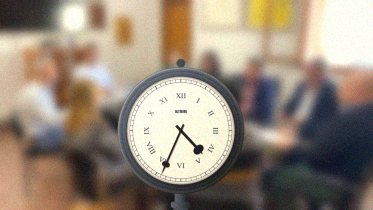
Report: 4:34
